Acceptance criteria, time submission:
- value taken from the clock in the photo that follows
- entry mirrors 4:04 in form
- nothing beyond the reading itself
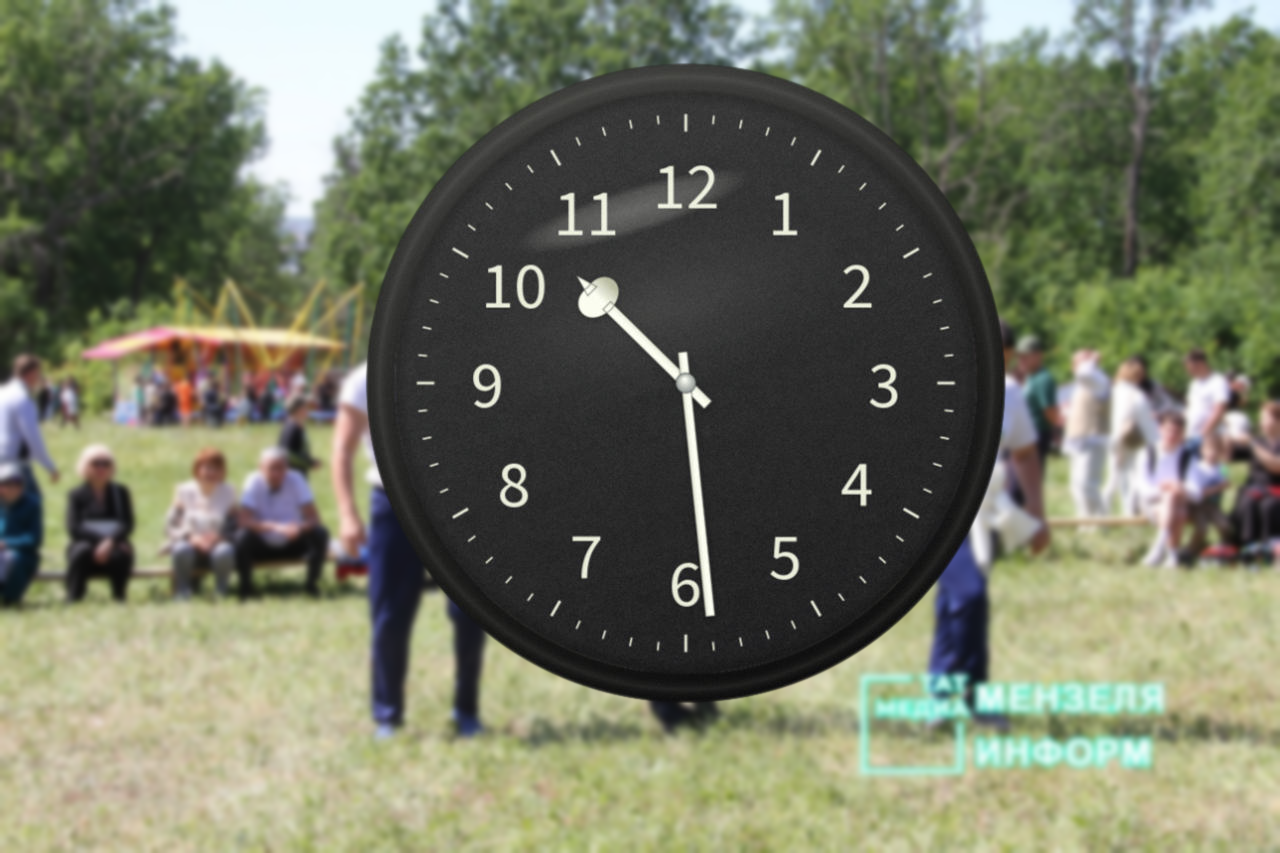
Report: 10:29
